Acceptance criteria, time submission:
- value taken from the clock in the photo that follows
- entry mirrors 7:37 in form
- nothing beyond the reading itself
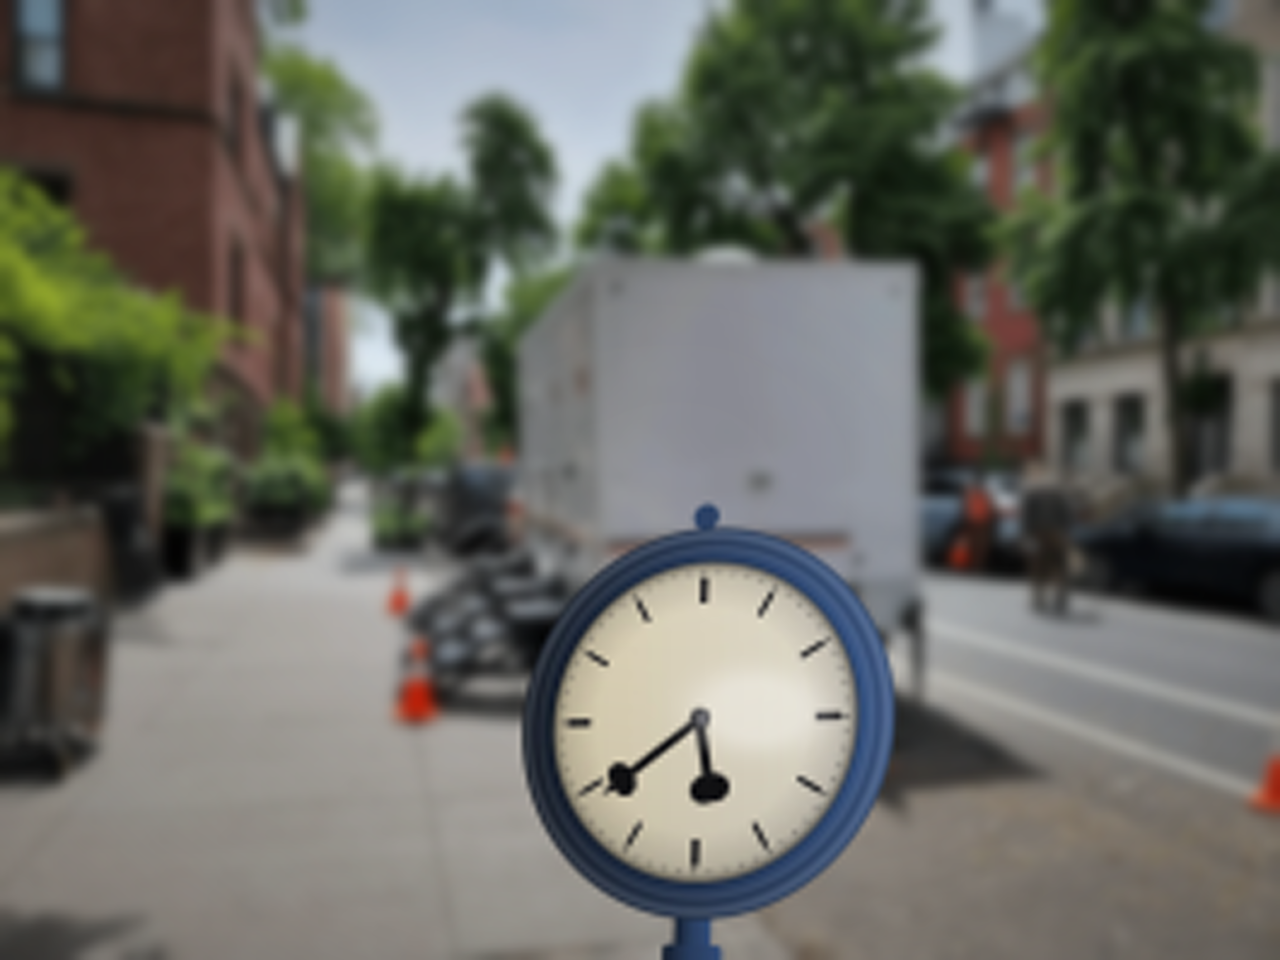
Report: 5:39
